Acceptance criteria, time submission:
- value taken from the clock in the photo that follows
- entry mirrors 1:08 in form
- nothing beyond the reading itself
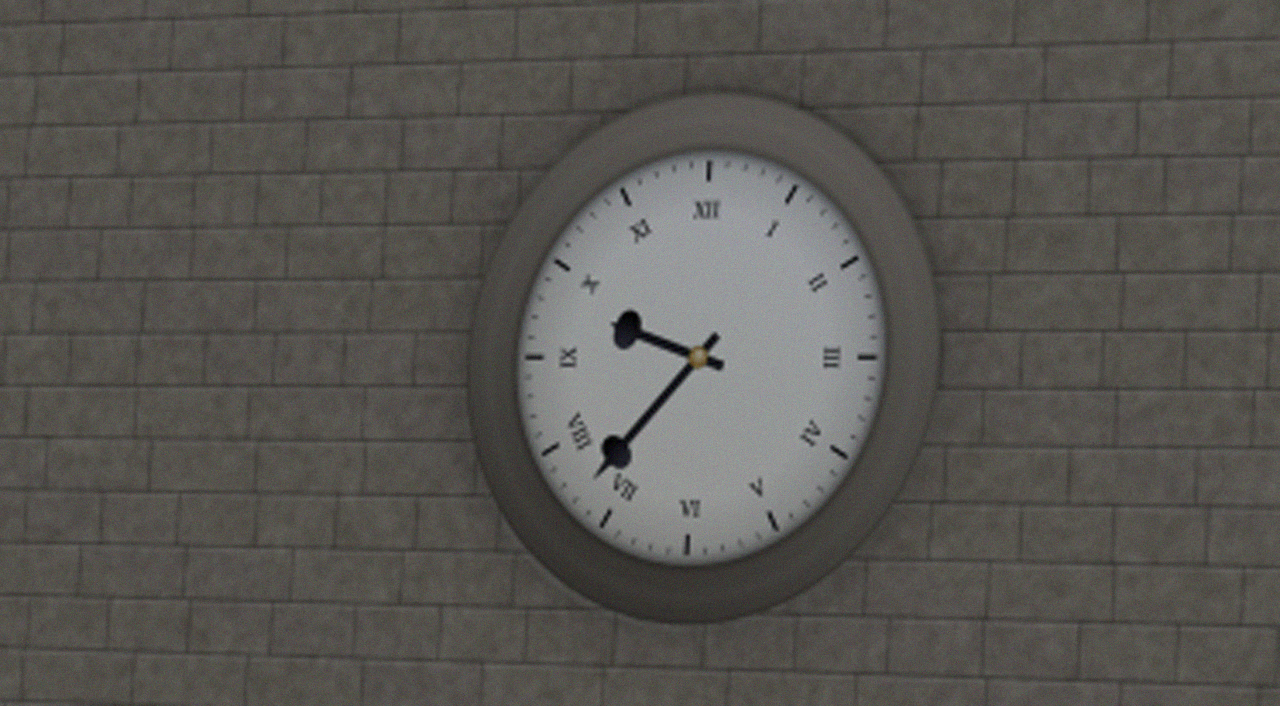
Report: 9:37
